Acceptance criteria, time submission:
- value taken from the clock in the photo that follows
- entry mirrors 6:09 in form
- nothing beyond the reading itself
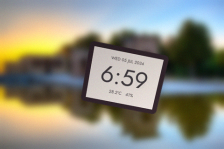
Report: 6:59
